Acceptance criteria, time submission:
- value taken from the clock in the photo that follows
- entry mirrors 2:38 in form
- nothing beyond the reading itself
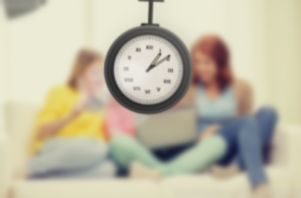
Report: 1:09
